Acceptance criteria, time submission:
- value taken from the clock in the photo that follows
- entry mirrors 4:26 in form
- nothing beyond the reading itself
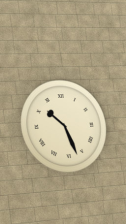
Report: 10:27
